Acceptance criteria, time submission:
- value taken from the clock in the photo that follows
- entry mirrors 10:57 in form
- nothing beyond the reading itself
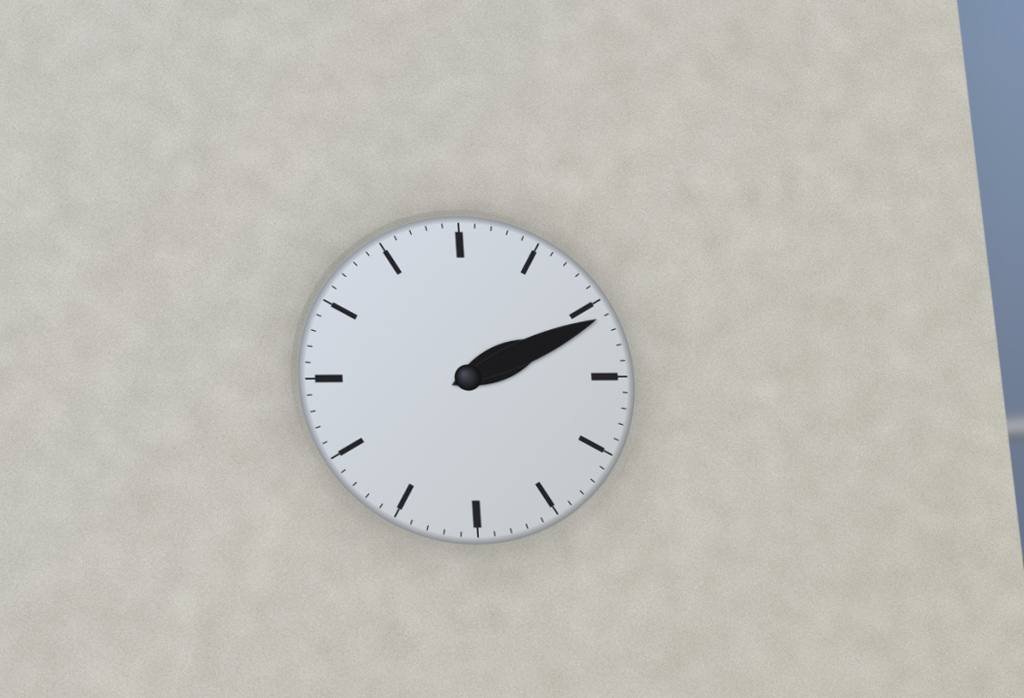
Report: 2:11
